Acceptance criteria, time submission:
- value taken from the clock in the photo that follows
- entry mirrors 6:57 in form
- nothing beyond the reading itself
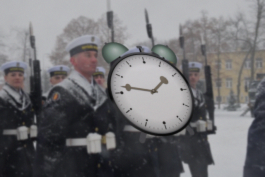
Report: 1:47
